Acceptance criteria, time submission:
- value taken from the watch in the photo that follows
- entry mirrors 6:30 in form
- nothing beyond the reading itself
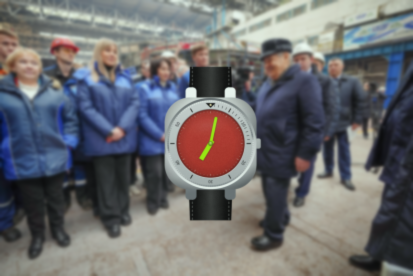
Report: 7:02
